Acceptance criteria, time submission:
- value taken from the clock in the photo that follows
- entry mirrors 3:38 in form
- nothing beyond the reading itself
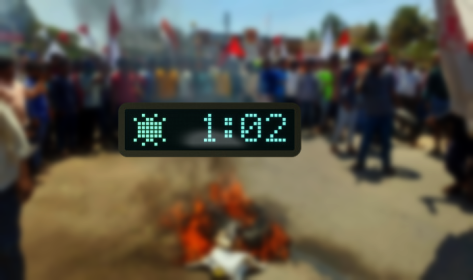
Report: 1:02
